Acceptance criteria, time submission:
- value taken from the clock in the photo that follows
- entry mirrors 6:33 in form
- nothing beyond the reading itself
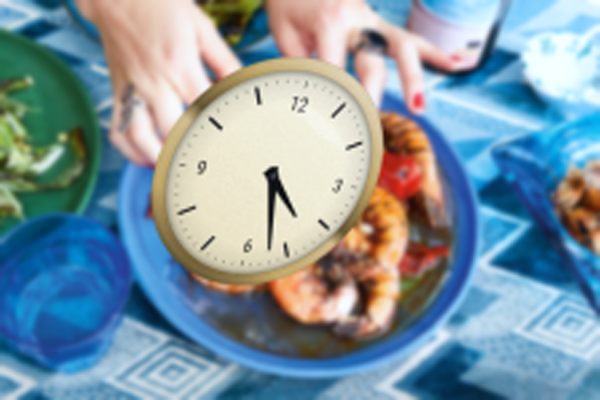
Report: 4:27
